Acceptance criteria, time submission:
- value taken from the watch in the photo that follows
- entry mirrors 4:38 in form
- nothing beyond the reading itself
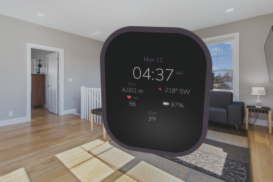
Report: 4:37
